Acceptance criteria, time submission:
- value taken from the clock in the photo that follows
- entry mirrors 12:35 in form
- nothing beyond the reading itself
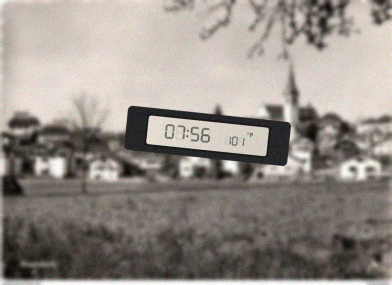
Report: 7:56
